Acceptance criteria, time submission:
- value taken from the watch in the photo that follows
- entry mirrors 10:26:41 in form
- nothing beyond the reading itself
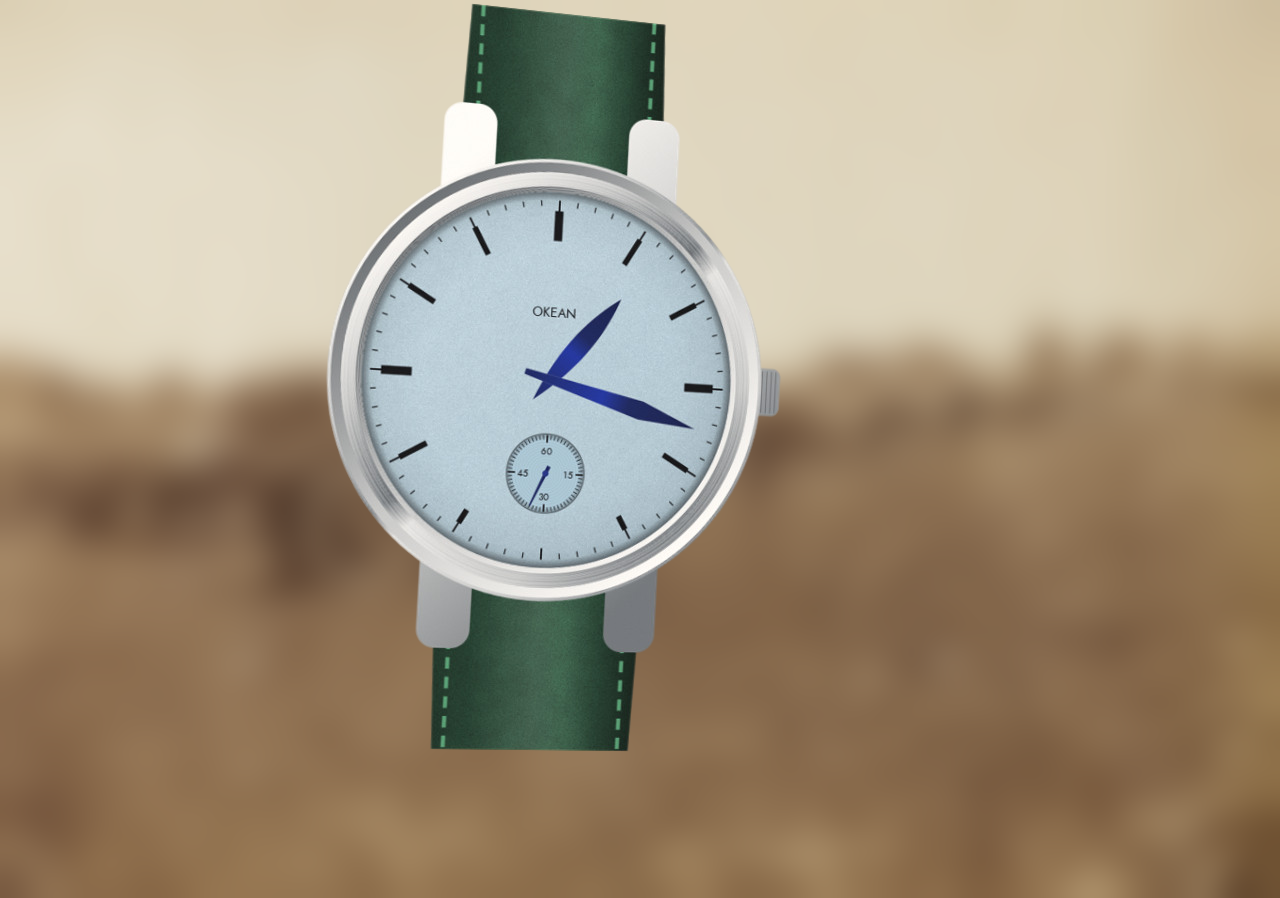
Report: 1:17:34
